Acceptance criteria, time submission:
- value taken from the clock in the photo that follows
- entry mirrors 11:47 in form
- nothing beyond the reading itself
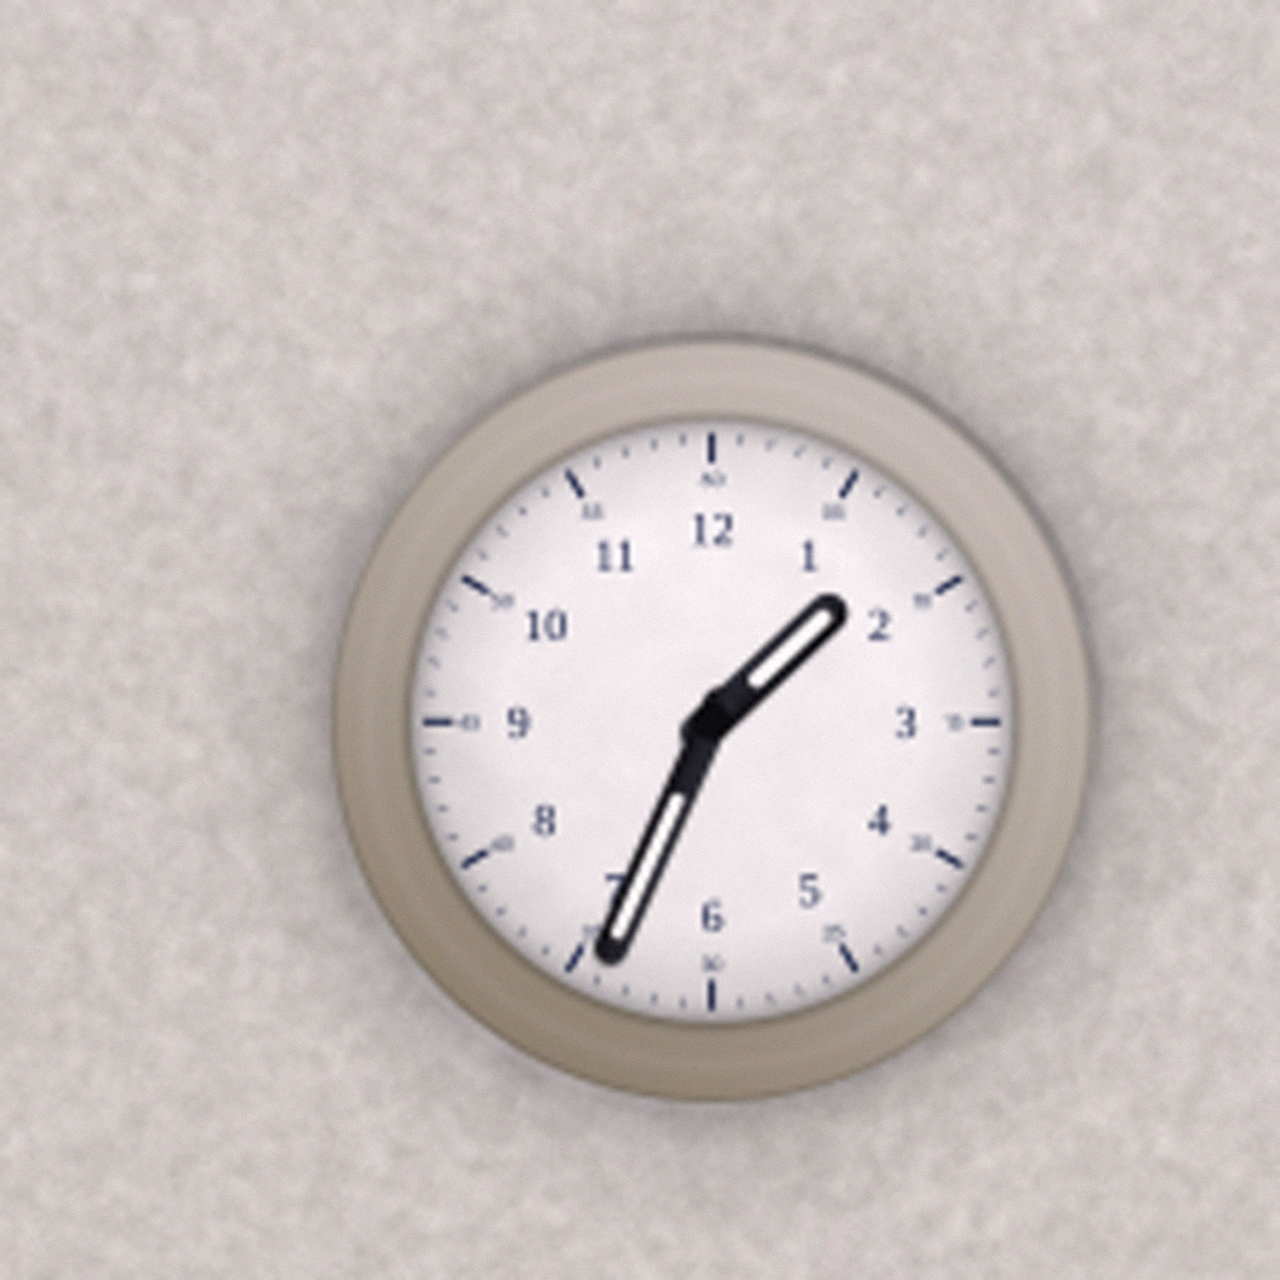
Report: 1:34
